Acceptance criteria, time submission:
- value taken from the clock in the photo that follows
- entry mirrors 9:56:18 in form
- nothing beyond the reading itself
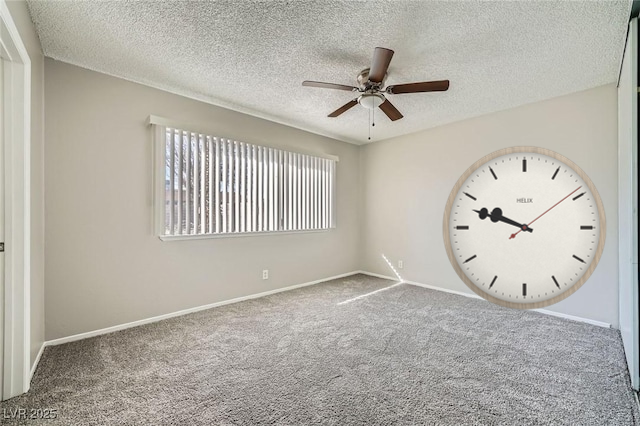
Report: 9:48:09
